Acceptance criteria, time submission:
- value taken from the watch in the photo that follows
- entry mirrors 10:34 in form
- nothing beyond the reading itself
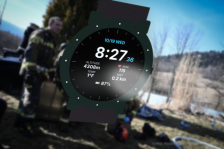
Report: 8:27
